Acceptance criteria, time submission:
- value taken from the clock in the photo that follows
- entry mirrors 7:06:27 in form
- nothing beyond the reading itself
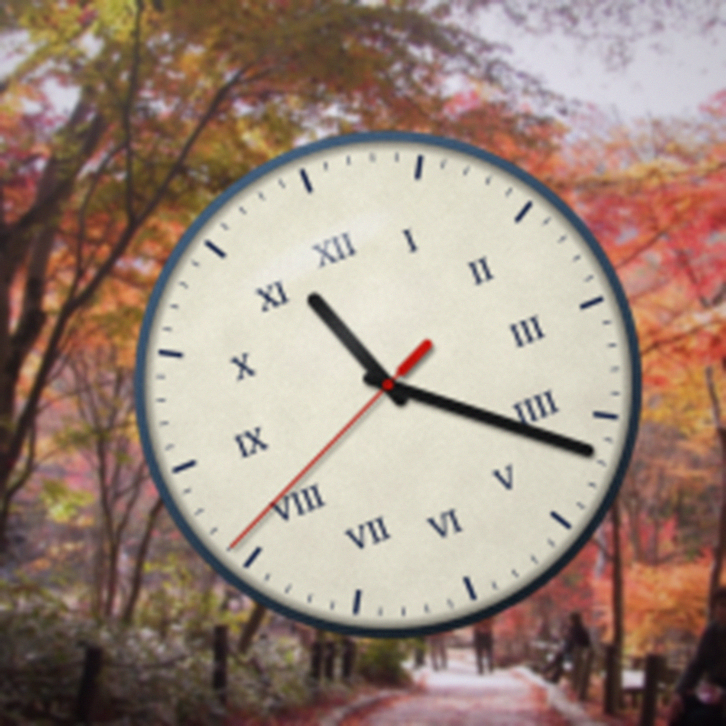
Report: 11:21:41
